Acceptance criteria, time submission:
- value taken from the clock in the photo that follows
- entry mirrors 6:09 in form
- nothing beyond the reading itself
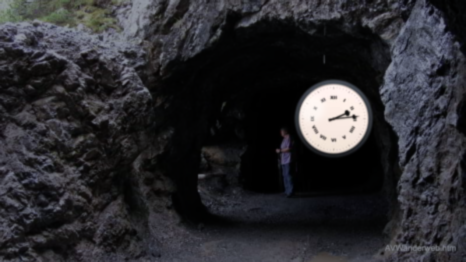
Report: 2:14
